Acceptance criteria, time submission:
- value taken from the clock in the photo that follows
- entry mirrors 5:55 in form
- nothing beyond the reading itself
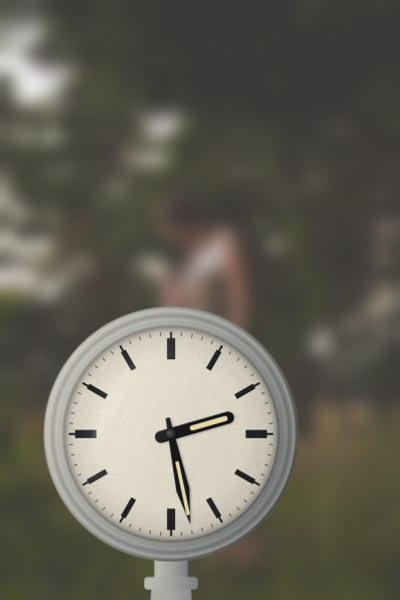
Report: 2:28
